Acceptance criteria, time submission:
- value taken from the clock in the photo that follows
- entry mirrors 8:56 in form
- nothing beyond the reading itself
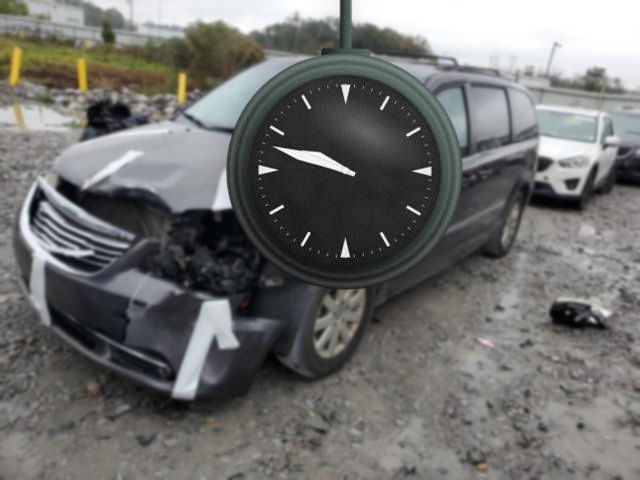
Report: 9:48
